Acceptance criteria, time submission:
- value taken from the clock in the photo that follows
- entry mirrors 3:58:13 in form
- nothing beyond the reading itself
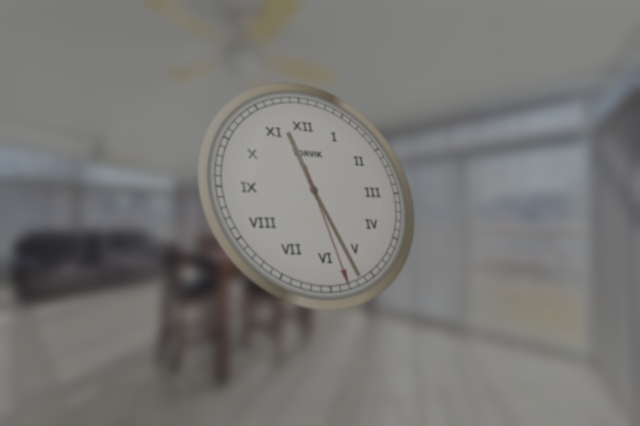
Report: 11:26:28
